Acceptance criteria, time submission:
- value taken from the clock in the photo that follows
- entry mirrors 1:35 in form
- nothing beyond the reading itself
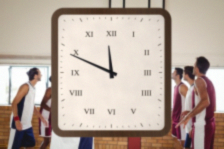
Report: 11:49
